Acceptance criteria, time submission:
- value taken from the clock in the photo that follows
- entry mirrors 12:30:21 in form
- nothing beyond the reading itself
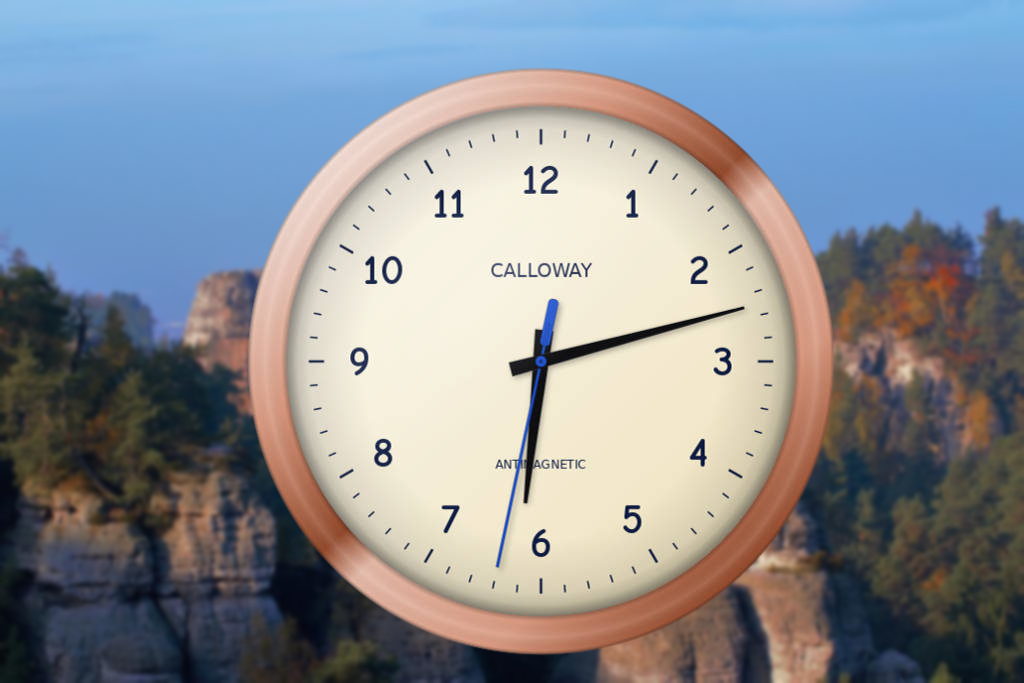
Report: 6:12:32
